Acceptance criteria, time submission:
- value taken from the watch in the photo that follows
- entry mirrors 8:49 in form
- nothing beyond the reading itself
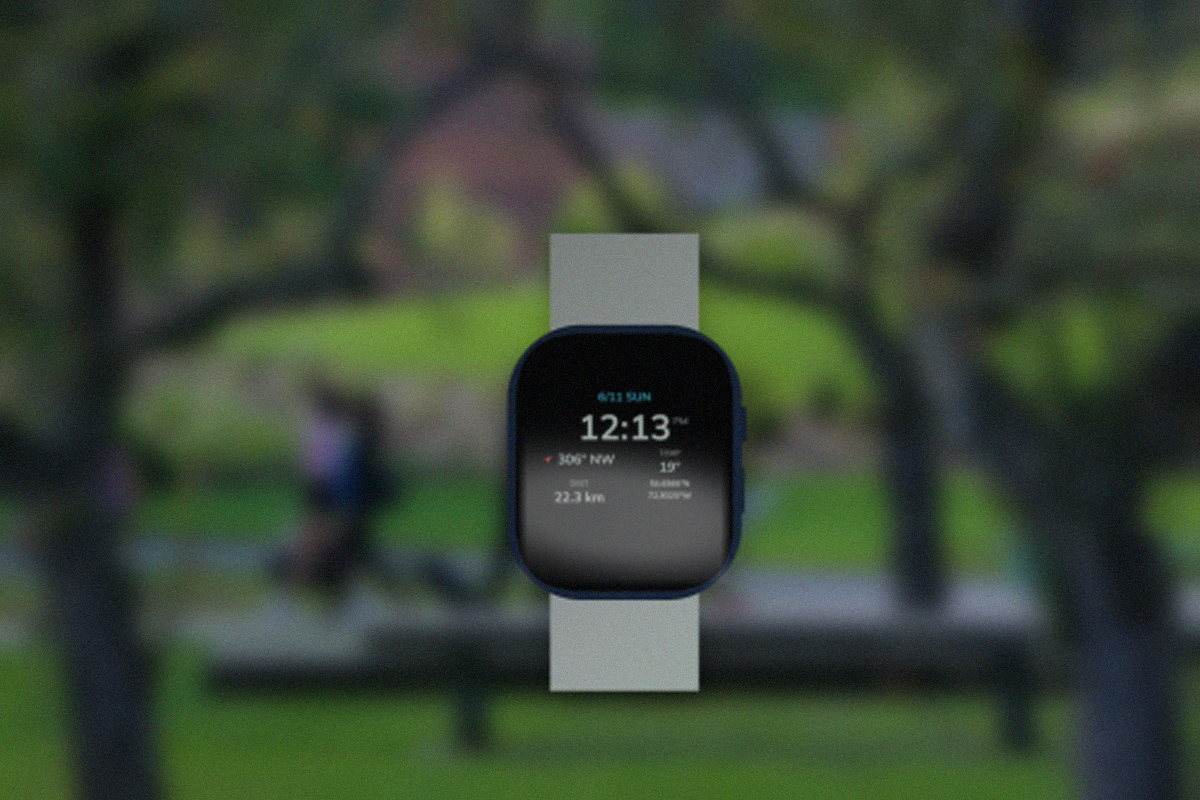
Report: 12:13
